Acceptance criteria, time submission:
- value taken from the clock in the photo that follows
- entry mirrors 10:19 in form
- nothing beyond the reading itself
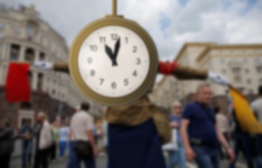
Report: 11:02
